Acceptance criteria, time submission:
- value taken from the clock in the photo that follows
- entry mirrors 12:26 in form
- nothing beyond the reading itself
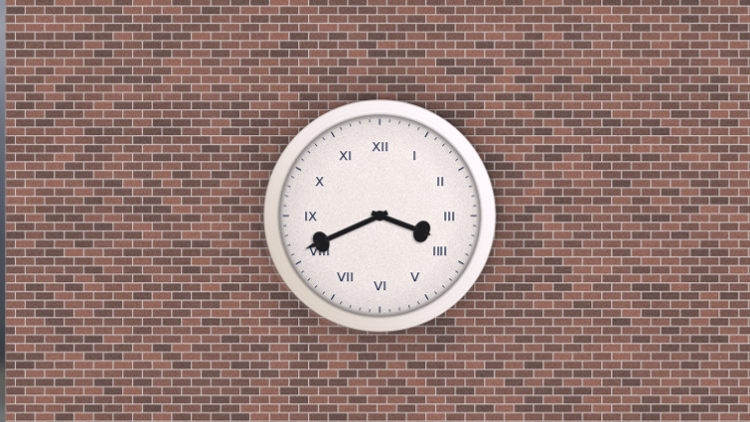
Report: 3:41
